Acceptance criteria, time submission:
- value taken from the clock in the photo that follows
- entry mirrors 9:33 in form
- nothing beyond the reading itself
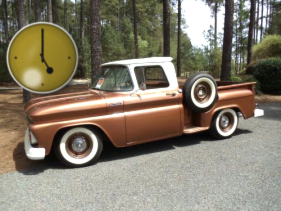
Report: 5:00
